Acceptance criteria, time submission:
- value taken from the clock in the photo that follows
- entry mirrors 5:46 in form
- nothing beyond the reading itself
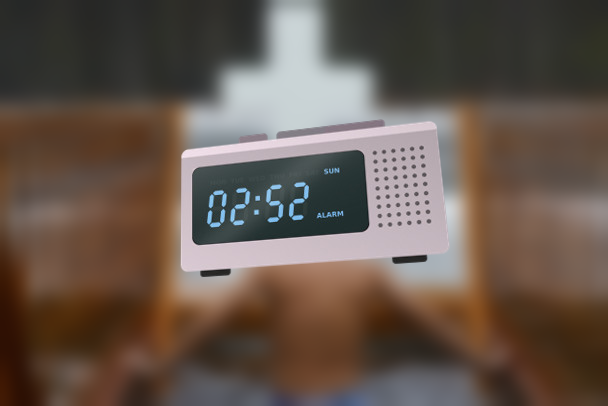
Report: 2:52
